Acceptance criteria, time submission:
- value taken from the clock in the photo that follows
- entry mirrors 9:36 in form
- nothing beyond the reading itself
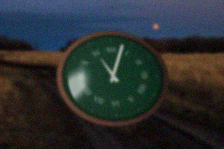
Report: 11:03
